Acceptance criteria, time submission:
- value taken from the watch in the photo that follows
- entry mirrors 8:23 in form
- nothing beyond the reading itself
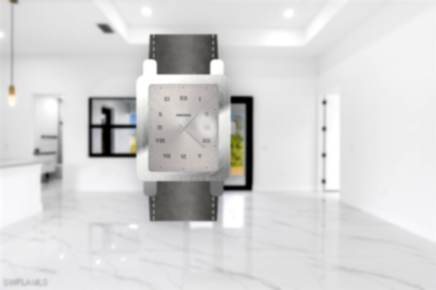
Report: 1:22
